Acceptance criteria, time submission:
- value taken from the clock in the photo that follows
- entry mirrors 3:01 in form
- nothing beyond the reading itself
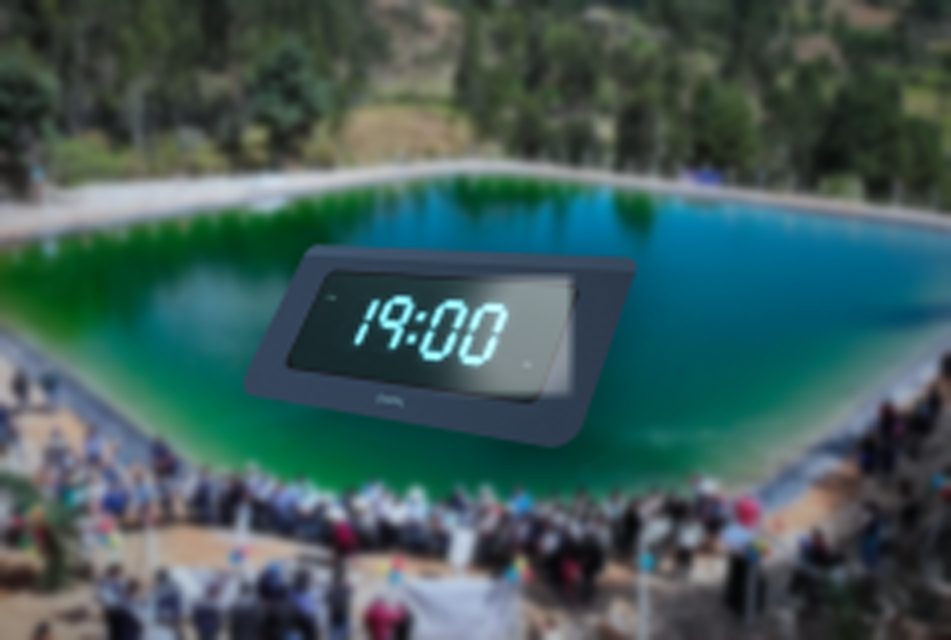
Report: 19:00
